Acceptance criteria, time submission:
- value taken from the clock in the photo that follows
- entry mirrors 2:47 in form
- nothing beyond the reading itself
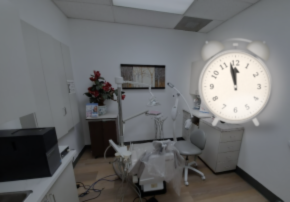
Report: 11:58
